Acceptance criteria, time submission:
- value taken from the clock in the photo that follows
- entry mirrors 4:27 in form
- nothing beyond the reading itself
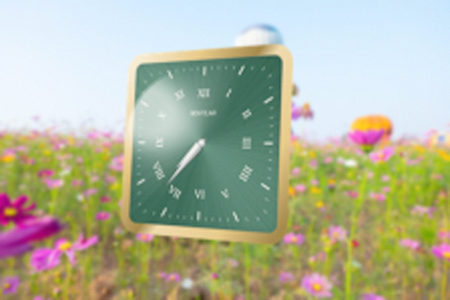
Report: 7:37
